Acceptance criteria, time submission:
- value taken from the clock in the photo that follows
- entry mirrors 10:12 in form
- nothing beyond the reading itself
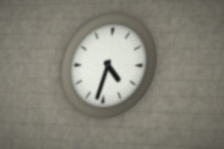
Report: 4:32
